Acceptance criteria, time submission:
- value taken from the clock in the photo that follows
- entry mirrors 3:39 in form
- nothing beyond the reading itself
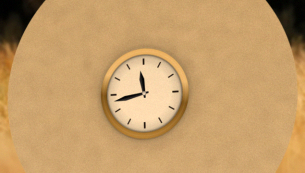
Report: 11:43
